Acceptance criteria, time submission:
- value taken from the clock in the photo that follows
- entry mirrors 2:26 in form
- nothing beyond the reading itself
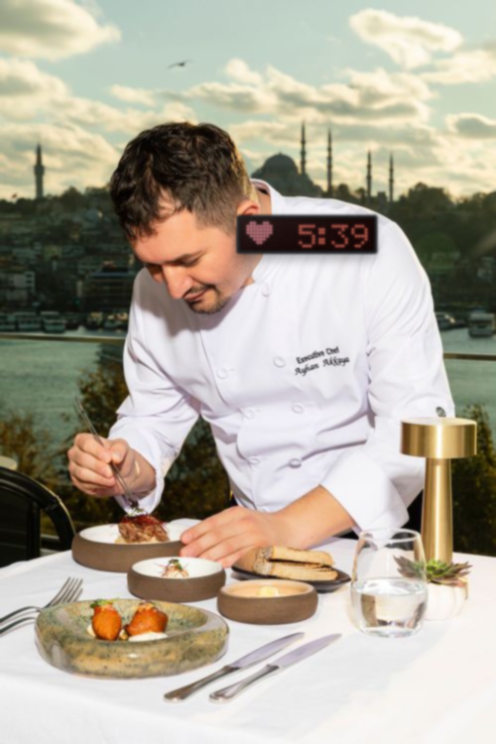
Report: 5:39
